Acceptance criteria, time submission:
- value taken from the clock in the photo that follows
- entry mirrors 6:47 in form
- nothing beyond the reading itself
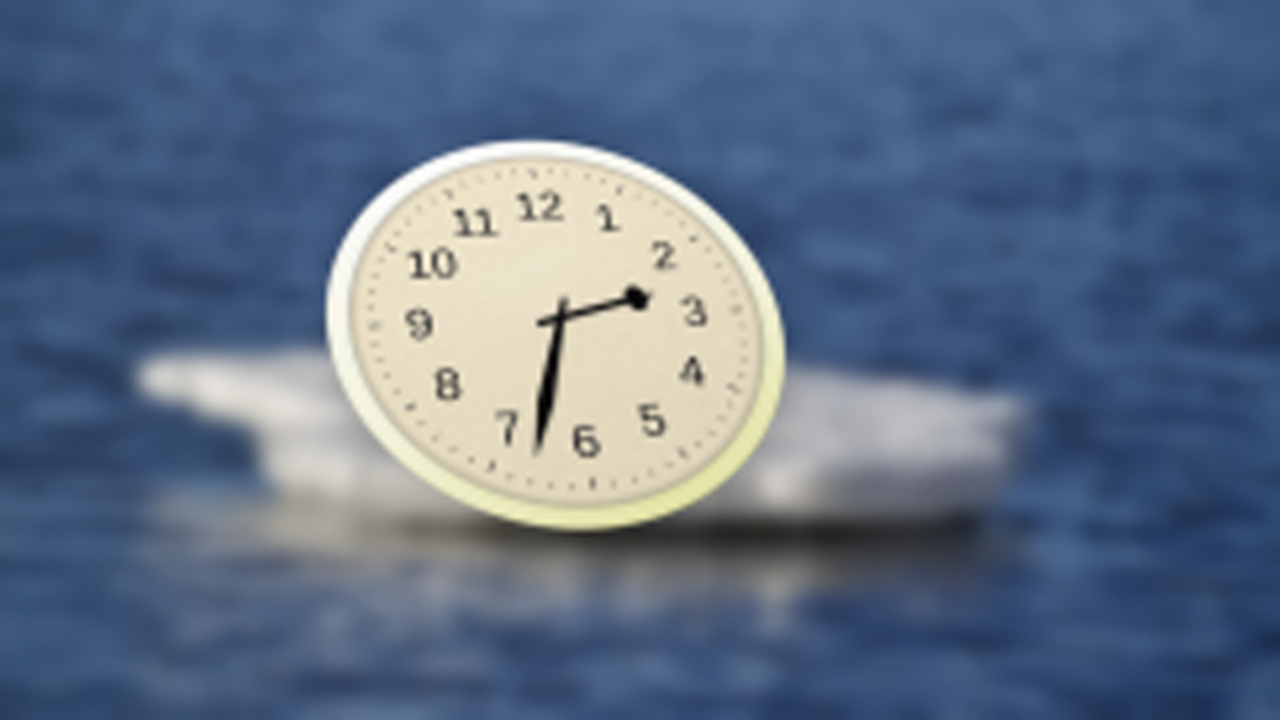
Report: 2:33
